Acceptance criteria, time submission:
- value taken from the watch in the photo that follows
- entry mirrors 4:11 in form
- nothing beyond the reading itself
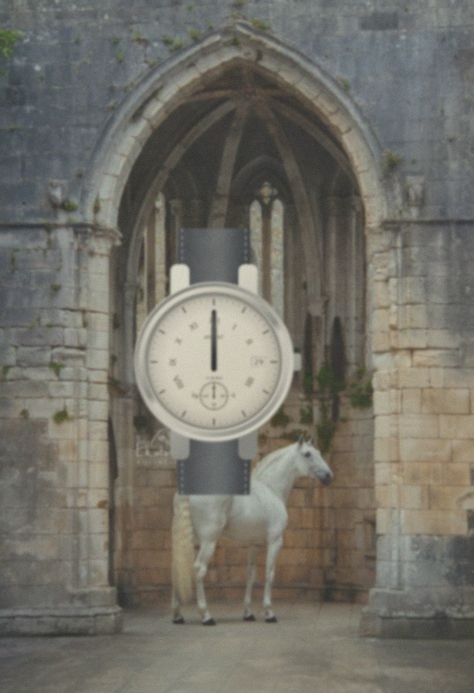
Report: 12:00
